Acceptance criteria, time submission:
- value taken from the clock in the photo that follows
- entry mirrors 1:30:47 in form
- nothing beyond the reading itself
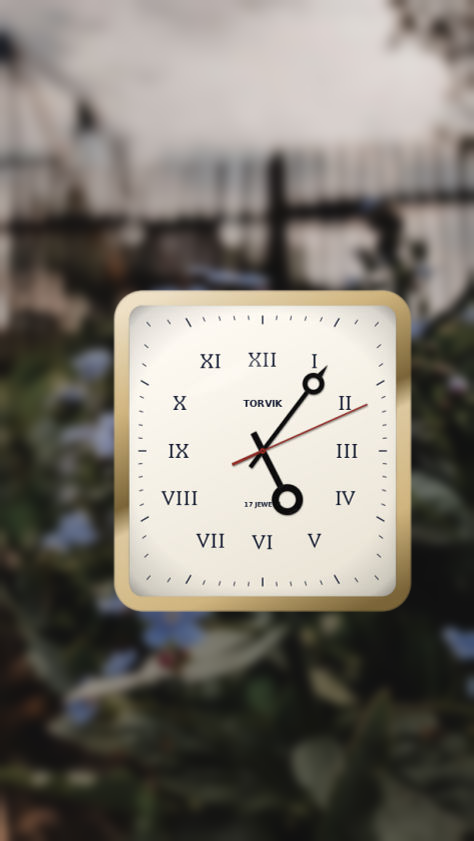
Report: 5:06:11
